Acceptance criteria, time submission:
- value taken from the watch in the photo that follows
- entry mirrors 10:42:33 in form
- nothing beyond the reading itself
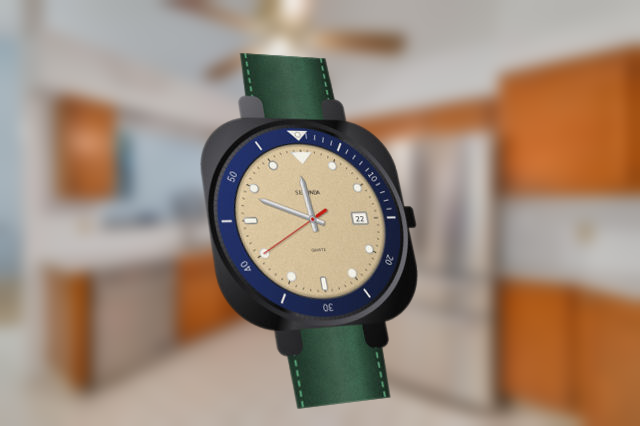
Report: 11:48:40
